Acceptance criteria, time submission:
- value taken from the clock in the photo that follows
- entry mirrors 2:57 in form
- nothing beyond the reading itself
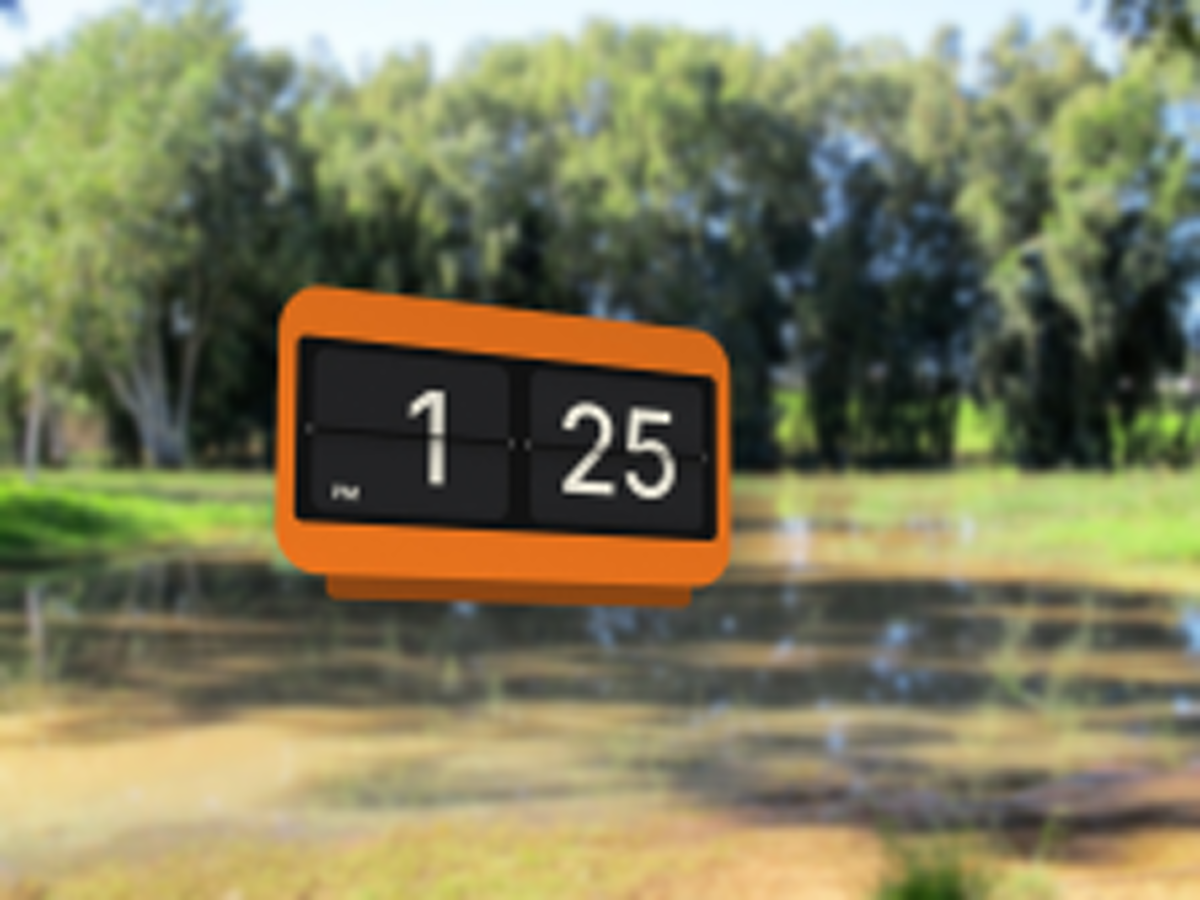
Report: 1:25
